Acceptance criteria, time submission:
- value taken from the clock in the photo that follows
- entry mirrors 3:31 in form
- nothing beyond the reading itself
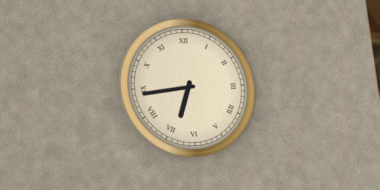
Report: 6:44
